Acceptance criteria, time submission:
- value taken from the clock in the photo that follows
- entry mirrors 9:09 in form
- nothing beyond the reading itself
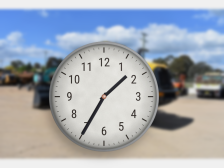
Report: 1:35
